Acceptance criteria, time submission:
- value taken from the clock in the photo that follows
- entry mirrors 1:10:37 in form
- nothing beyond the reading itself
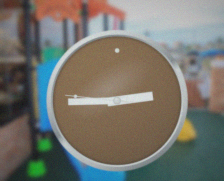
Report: 2:44:46
